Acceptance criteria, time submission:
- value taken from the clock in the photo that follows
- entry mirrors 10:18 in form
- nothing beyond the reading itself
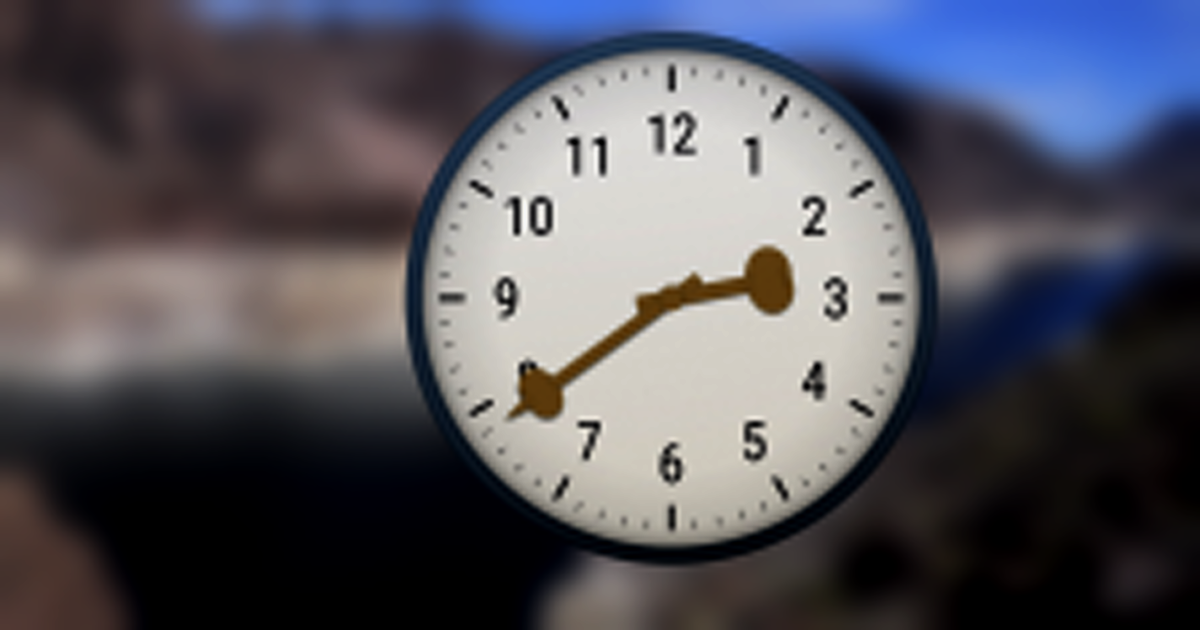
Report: 2:39
